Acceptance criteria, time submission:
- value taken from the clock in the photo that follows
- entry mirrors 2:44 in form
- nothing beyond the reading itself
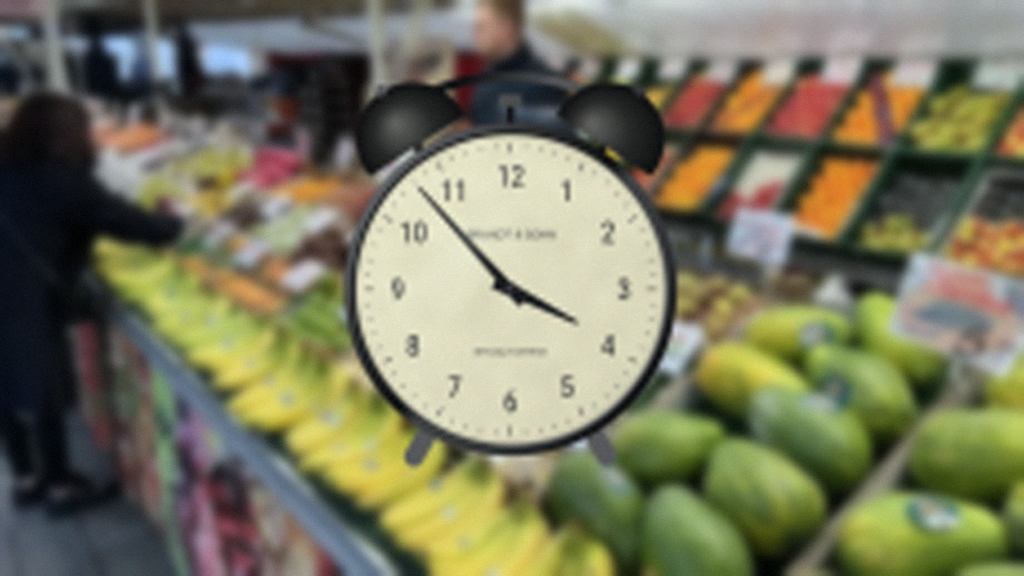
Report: 3:53
